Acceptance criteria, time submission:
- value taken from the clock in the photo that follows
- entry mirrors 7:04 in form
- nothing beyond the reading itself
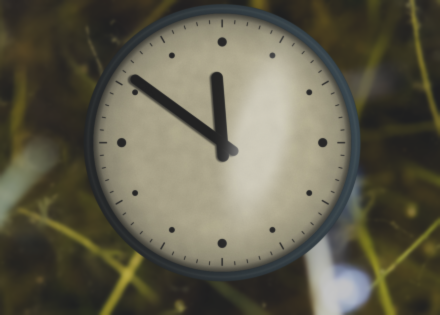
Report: 11:51
